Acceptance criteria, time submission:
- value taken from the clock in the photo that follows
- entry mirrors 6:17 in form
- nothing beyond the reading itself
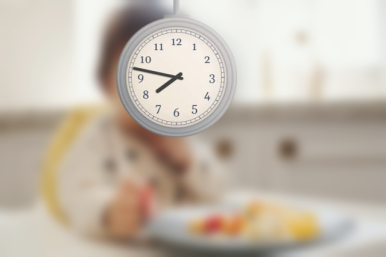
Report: 7:47
